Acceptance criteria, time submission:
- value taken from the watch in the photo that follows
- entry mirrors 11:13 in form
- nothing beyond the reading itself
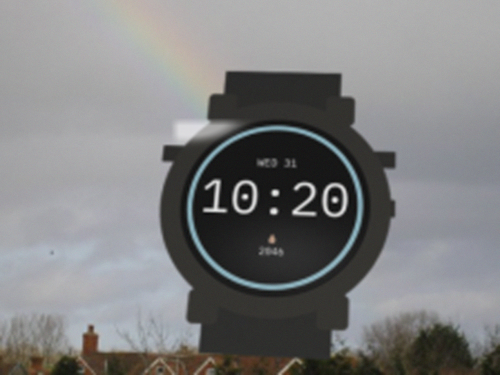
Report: 10:20
